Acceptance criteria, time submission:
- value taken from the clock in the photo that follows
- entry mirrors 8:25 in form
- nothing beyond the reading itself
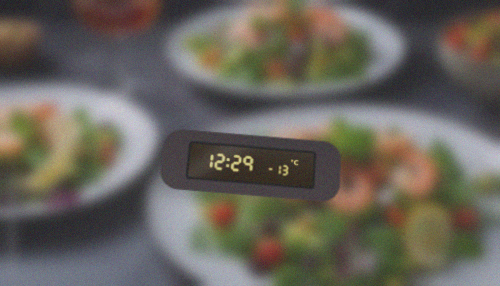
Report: 12:29
